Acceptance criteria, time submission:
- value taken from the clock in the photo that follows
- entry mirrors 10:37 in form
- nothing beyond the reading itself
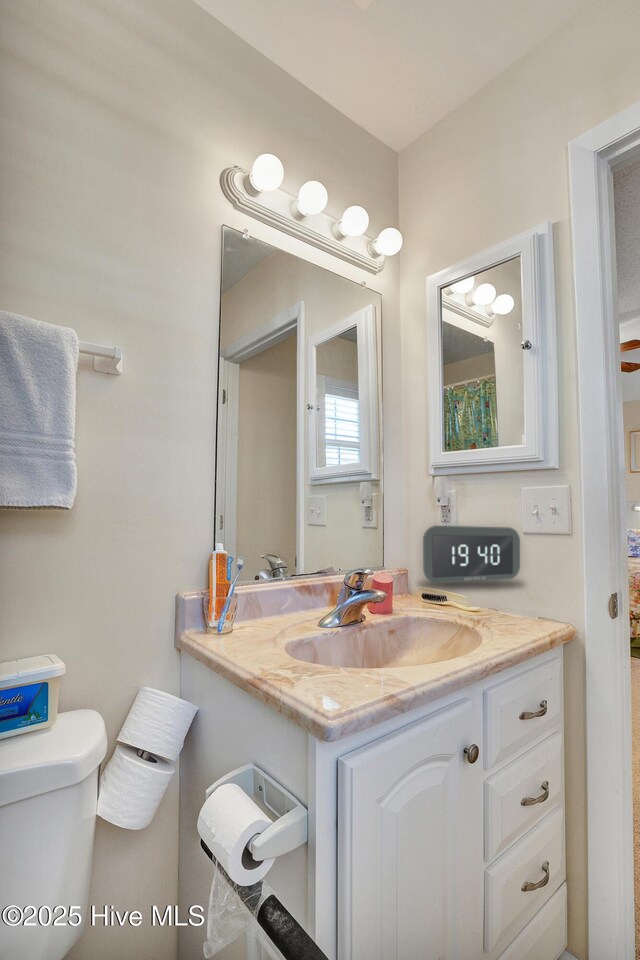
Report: 19:40
